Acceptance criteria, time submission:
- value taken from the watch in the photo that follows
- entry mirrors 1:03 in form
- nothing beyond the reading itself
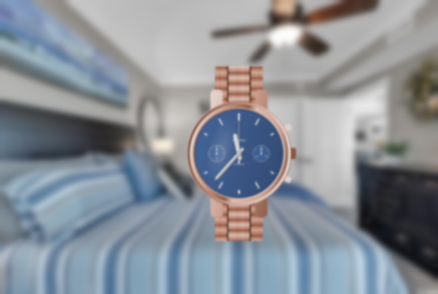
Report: 11:37
